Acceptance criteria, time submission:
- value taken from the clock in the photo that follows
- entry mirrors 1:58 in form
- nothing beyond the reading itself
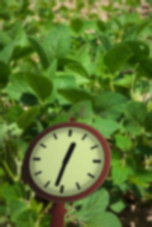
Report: 12:32
